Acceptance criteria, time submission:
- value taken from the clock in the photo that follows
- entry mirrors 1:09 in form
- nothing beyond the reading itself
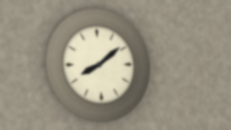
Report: 8:09
